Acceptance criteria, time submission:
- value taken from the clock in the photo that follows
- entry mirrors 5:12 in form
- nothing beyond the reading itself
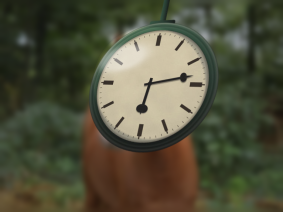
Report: 6:13
